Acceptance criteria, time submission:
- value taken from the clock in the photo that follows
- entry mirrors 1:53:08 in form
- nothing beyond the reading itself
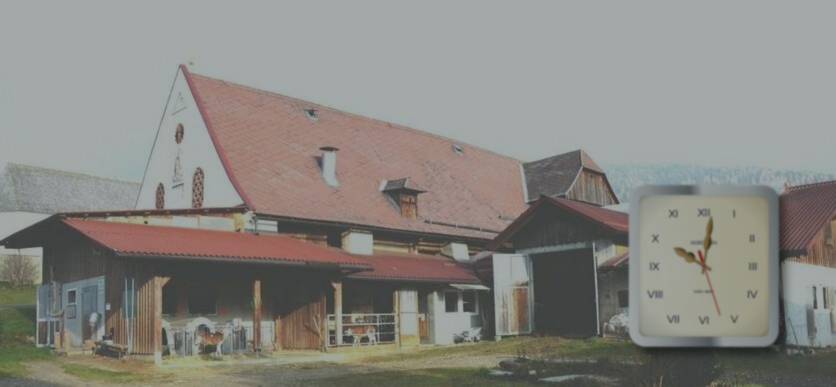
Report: 10:01:27
